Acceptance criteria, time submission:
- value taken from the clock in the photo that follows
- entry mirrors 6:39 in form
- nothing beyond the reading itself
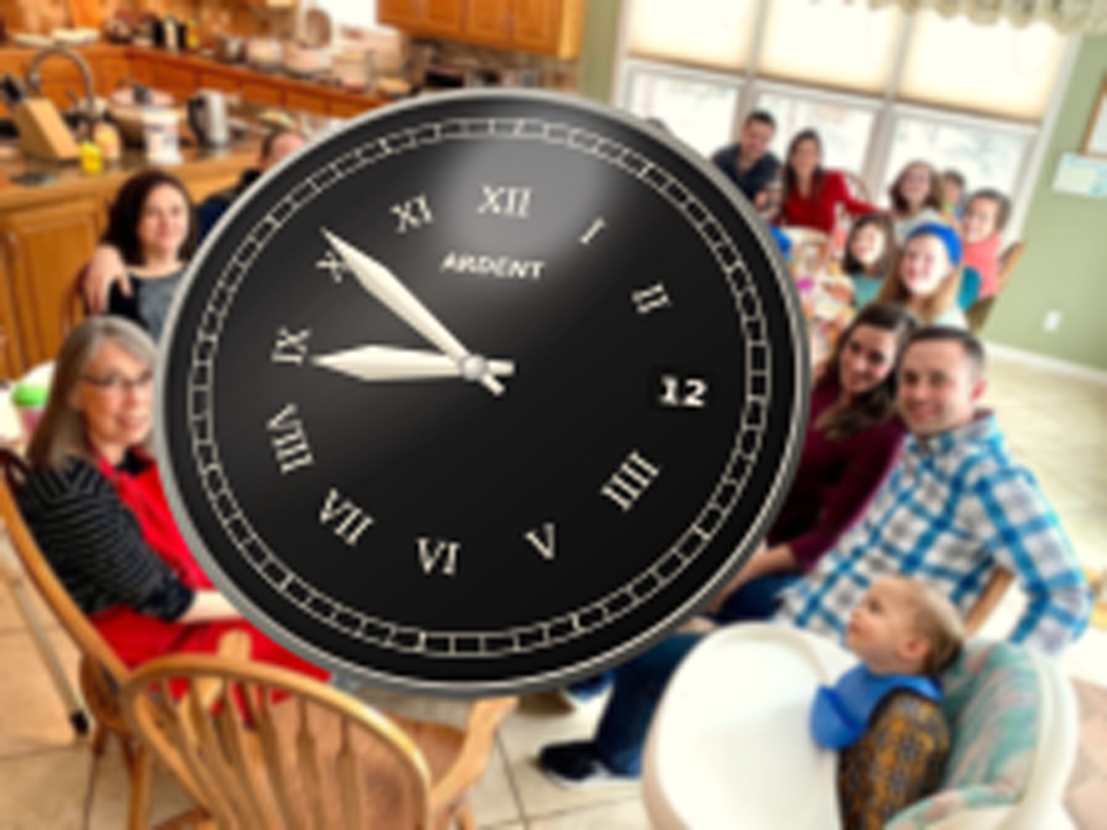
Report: 8:51
